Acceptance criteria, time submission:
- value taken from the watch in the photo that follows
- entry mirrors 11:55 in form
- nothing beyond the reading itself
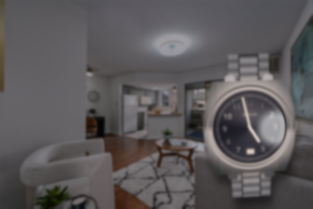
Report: 4:58
